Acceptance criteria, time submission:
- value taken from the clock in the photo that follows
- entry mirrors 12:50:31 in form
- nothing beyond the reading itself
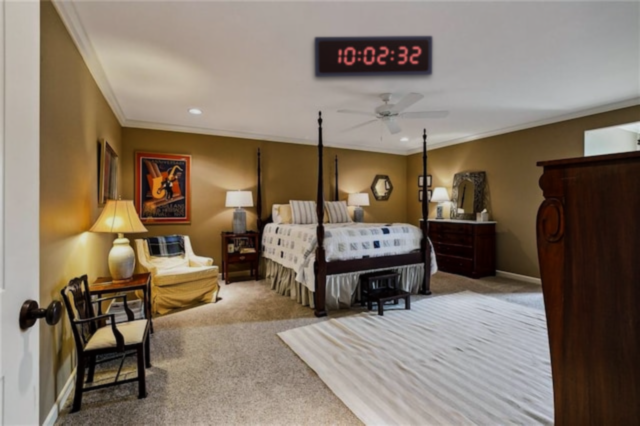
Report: 10:02:32
